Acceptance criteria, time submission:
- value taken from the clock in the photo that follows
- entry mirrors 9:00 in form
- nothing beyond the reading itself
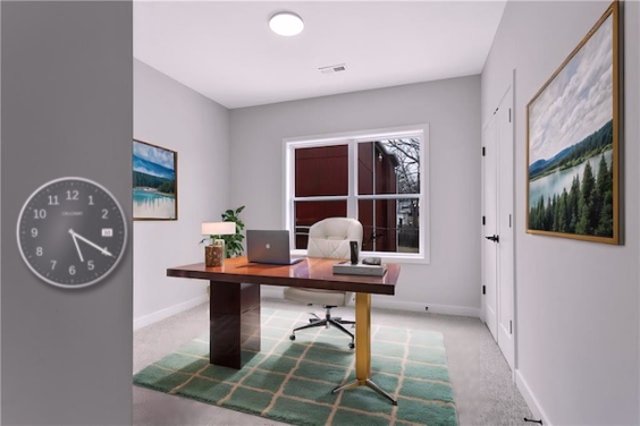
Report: 5:20
